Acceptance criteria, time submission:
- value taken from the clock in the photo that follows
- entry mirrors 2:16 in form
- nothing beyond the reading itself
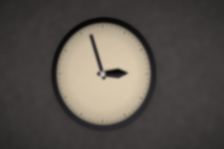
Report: 2:57
